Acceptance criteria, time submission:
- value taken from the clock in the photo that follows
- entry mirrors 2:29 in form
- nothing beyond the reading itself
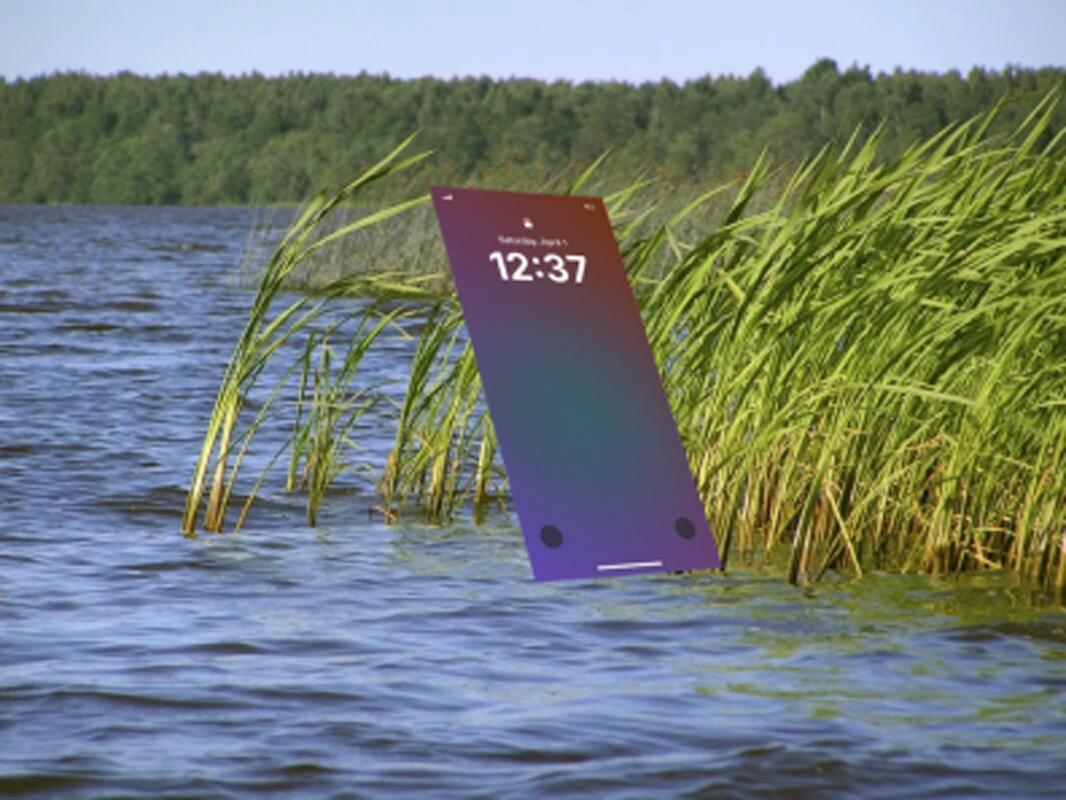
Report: 12:37
